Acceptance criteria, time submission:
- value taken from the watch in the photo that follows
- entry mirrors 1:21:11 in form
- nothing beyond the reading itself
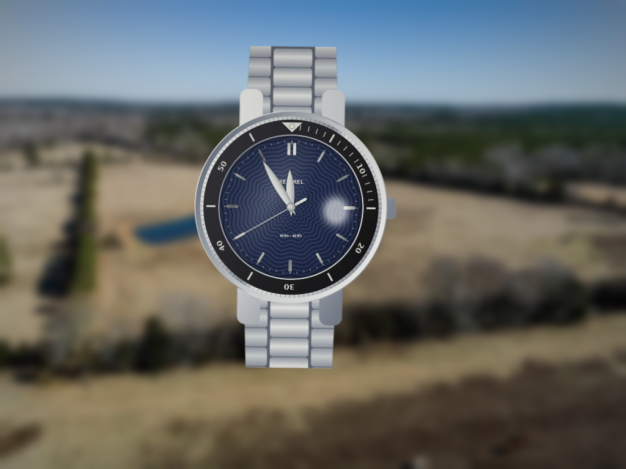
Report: 11:54:40
